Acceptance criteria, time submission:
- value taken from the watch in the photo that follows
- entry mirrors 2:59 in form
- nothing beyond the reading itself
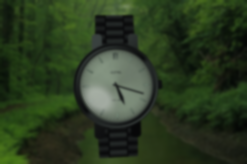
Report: 5:18
